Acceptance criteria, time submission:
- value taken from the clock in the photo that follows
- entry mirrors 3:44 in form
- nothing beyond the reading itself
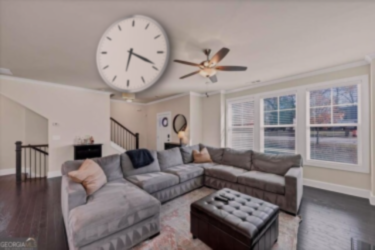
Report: 6:19
